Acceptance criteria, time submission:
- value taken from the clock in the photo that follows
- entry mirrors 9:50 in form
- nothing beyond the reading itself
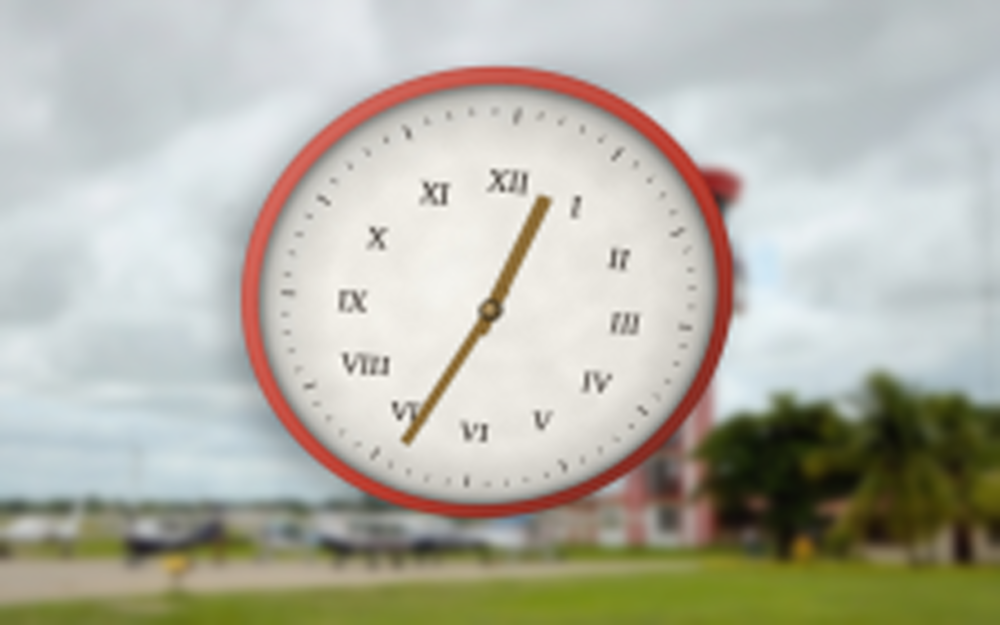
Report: 12:34
